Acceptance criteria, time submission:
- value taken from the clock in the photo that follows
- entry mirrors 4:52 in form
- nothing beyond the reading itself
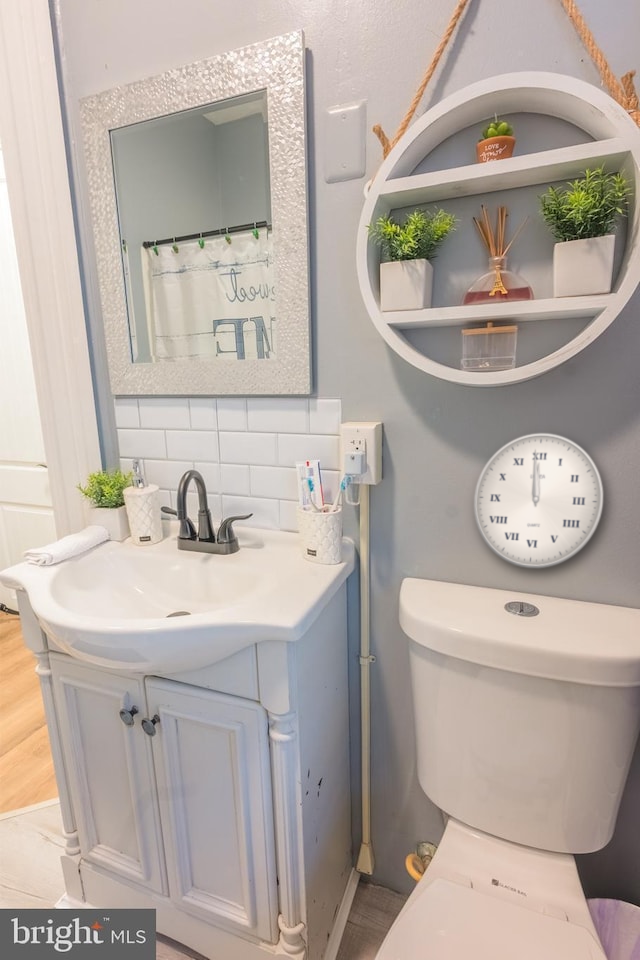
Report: 11:59
